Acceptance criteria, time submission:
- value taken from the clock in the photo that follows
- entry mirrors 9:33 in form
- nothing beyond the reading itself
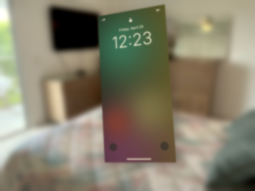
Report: 12:23
